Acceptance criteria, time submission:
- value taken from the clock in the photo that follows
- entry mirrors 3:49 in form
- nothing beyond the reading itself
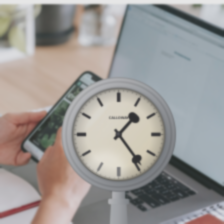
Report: 1:24
